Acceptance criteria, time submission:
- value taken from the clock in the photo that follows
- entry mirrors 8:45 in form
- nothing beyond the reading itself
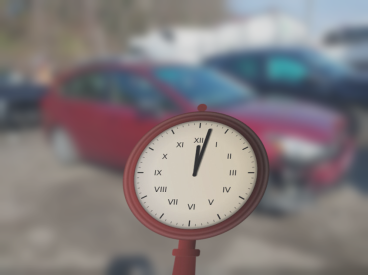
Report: 12:02
